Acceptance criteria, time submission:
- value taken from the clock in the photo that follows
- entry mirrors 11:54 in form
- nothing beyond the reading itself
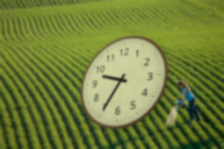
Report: 9:35
